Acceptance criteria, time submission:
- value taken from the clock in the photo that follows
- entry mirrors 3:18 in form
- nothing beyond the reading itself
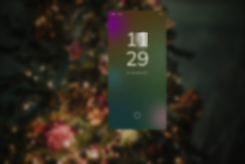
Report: 11:29
